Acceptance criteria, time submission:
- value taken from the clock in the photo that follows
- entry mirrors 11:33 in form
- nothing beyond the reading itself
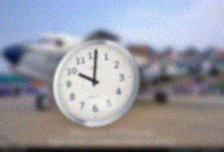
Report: 10:01
